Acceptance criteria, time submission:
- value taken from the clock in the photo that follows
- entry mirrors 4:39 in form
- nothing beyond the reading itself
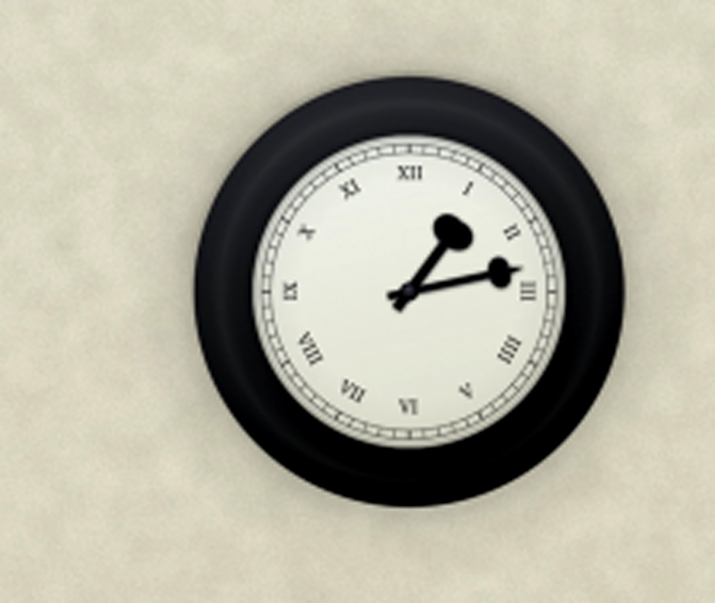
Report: 1:13
